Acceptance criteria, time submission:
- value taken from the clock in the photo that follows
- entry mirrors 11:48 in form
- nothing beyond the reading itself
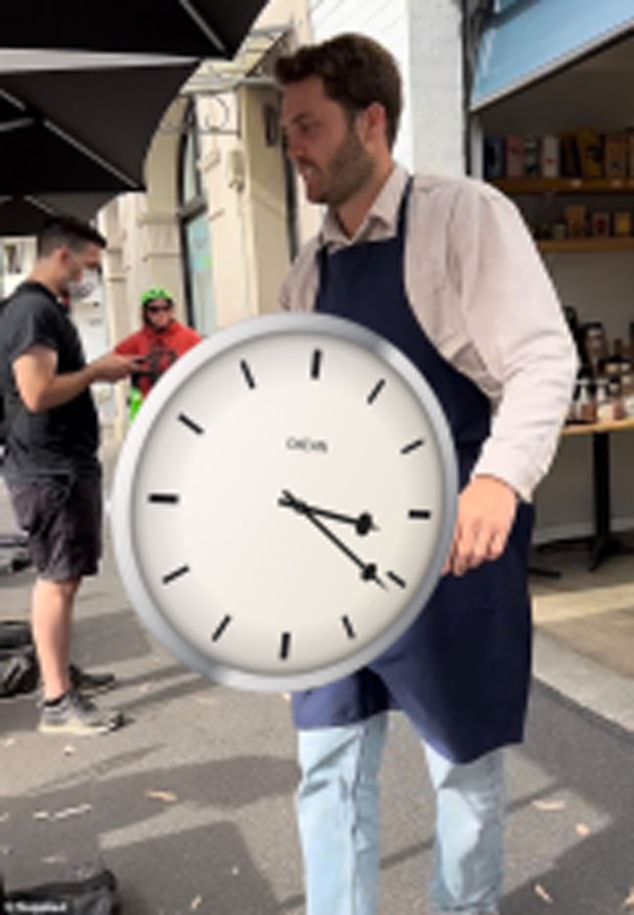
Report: 3:21
